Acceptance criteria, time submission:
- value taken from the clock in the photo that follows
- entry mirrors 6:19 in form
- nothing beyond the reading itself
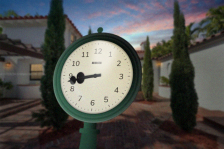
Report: 8:43
